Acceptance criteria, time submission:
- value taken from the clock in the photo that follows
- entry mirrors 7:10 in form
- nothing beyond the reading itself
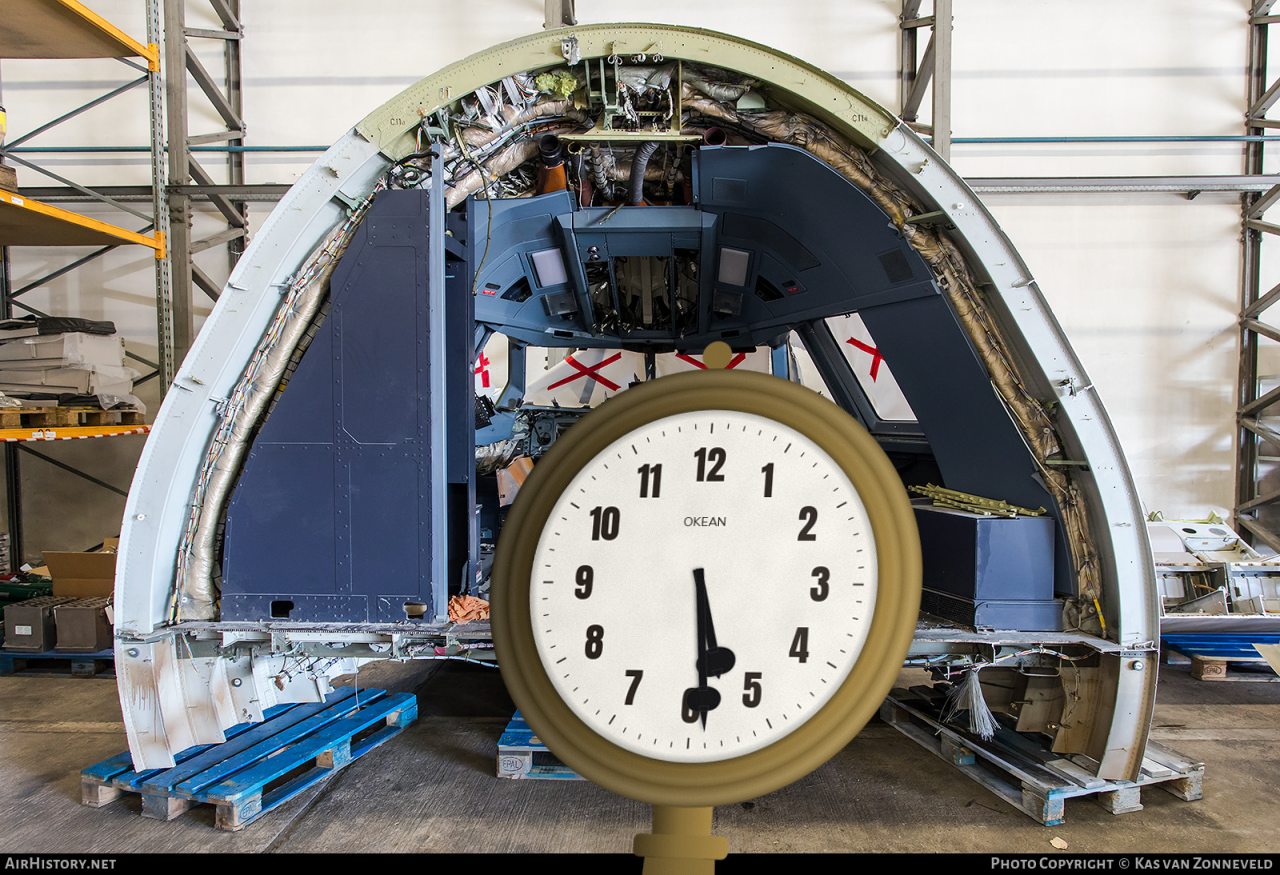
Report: 5:29
